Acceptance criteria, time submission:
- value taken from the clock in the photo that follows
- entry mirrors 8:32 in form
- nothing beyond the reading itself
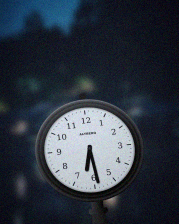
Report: 6:29
